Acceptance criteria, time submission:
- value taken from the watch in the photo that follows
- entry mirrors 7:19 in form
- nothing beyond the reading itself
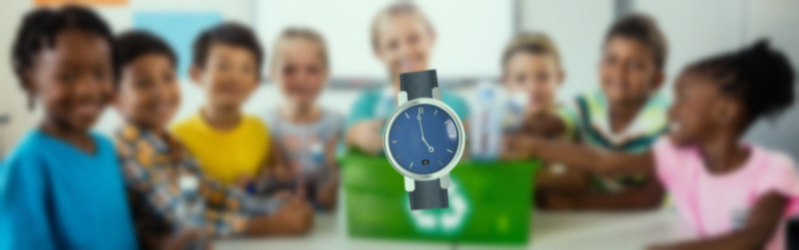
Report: 4:59
